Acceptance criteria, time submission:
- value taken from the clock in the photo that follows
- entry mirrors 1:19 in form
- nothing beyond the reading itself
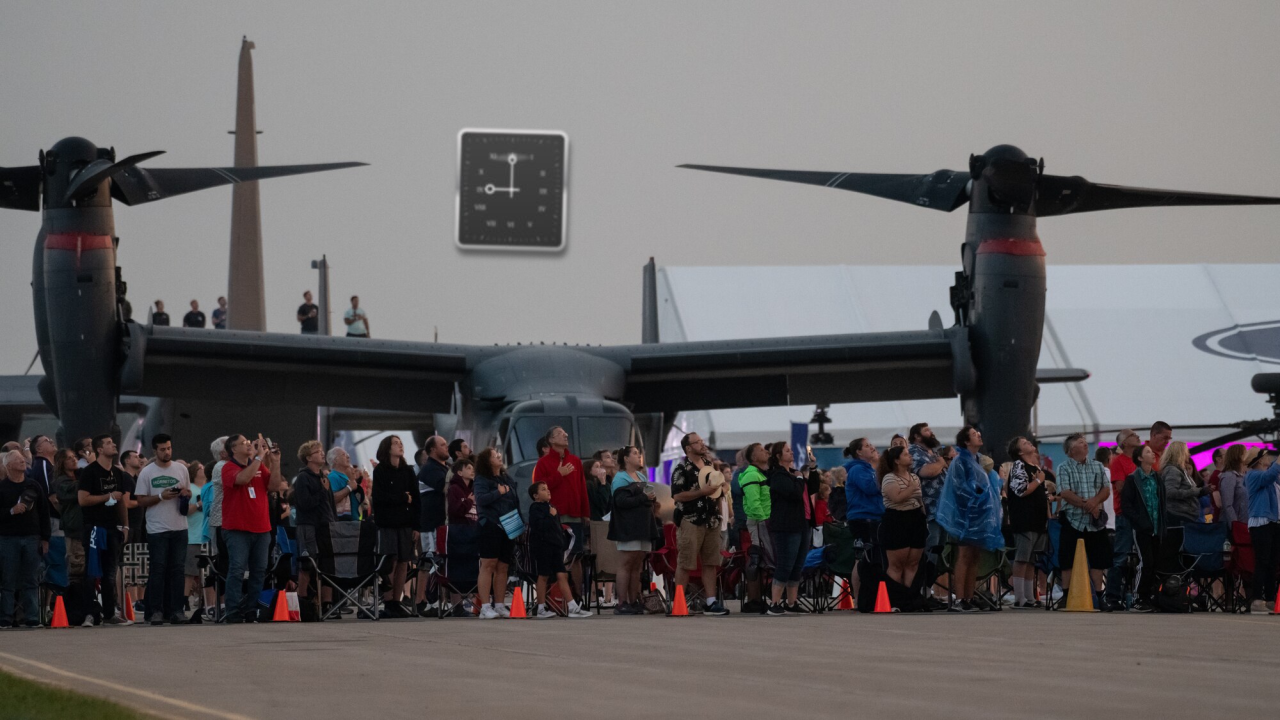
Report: 9:00
